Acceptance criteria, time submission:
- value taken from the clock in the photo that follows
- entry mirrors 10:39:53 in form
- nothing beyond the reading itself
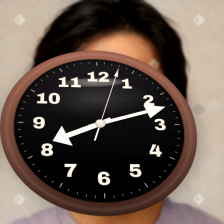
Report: 8:12:03
